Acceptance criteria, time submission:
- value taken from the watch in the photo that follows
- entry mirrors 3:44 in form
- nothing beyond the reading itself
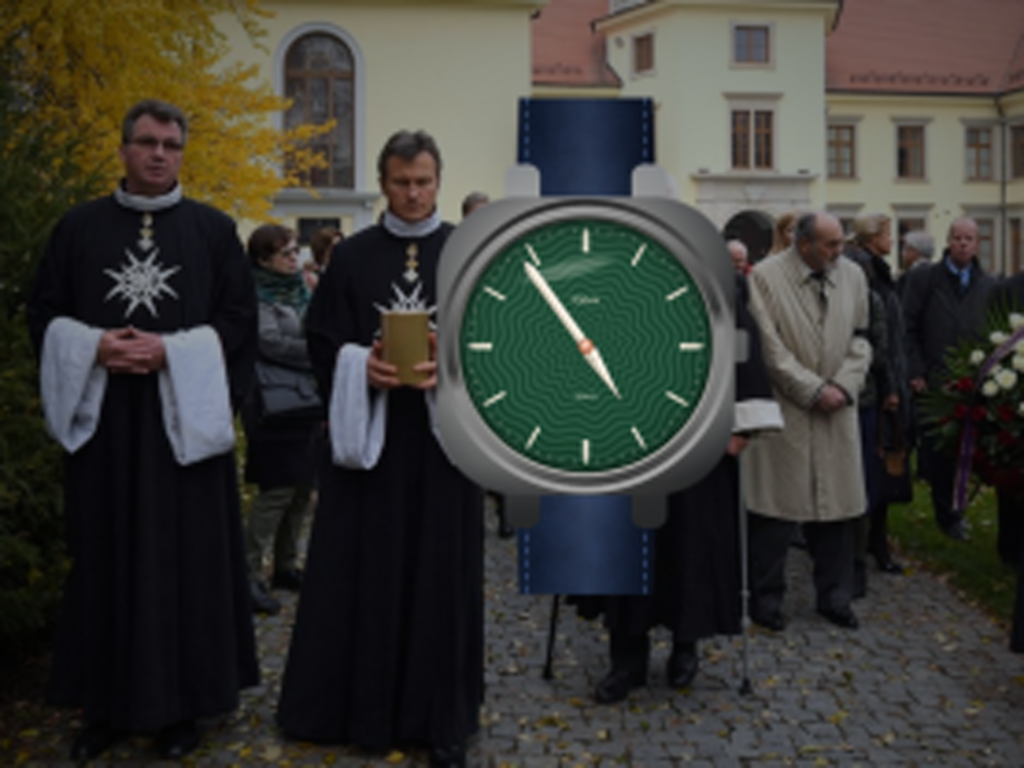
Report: 4:54
